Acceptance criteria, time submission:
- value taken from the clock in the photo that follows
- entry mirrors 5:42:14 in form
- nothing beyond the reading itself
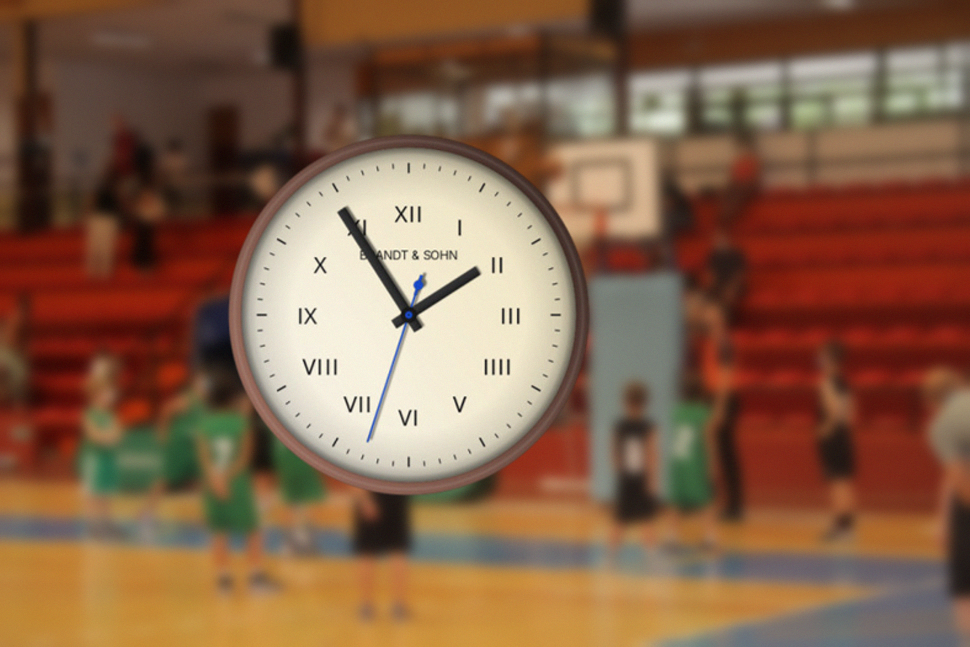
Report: 1:54:33
